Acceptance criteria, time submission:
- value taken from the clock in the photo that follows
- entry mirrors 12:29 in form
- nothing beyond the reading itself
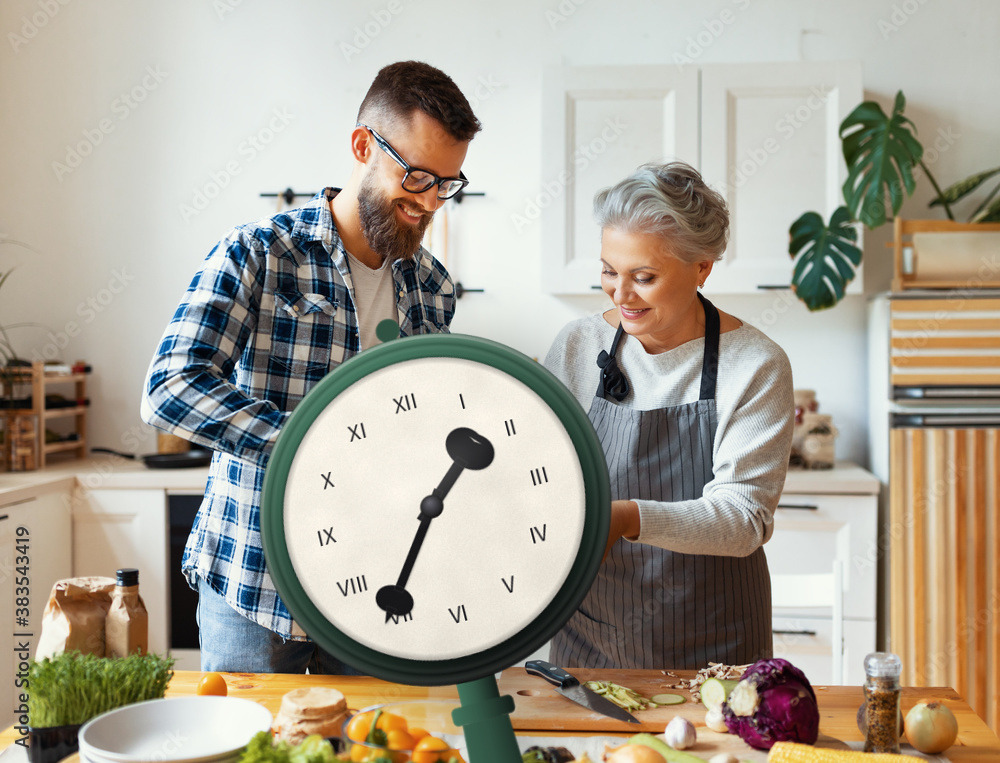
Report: 1:36
